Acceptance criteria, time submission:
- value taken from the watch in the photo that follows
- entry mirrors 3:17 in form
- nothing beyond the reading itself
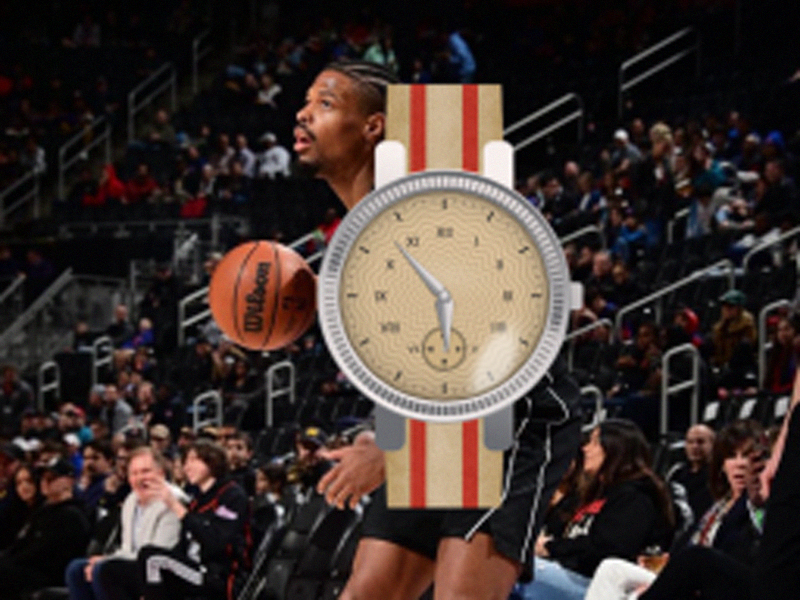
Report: 5:53
